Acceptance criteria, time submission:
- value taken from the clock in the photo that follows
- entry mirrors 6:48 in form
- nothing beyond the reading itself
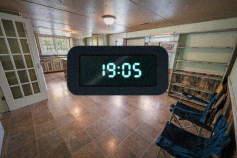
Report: 19:05
